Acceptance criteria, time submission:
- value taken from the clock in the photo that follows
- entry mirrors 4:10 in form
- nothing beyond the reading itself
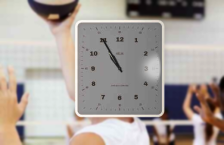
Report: 10:55
